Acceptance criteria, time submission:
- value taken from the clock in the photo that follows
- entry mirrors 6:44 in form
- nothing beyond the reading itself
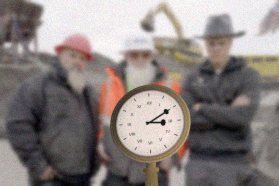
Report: 3:10
